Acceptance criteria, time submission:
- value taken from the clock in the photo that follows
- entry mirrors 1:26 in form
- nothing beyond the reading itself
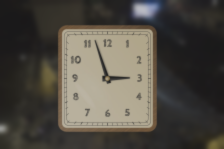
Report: 2:57
